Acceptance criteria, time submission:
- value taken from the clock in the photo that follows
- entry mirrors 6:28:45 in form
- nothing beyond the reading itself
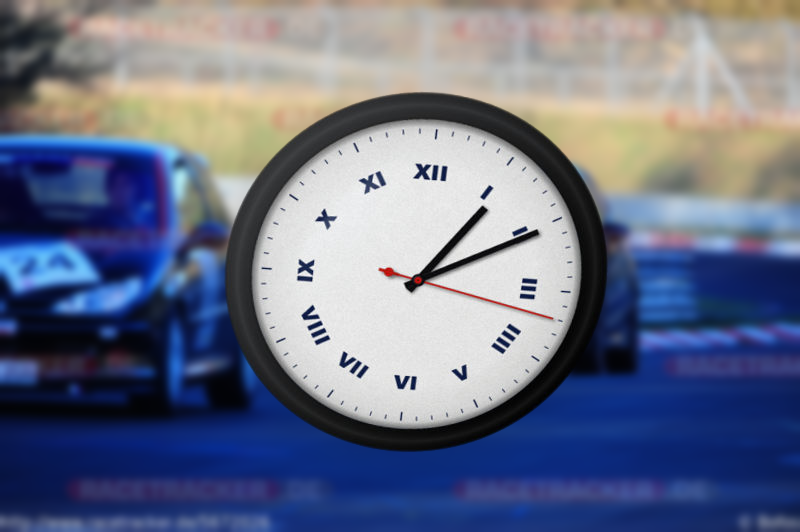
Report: 1:10:17
